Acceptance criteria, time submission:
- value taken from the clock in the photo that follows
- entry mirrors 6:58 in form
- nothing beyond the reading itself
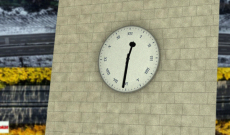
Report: 12:31
